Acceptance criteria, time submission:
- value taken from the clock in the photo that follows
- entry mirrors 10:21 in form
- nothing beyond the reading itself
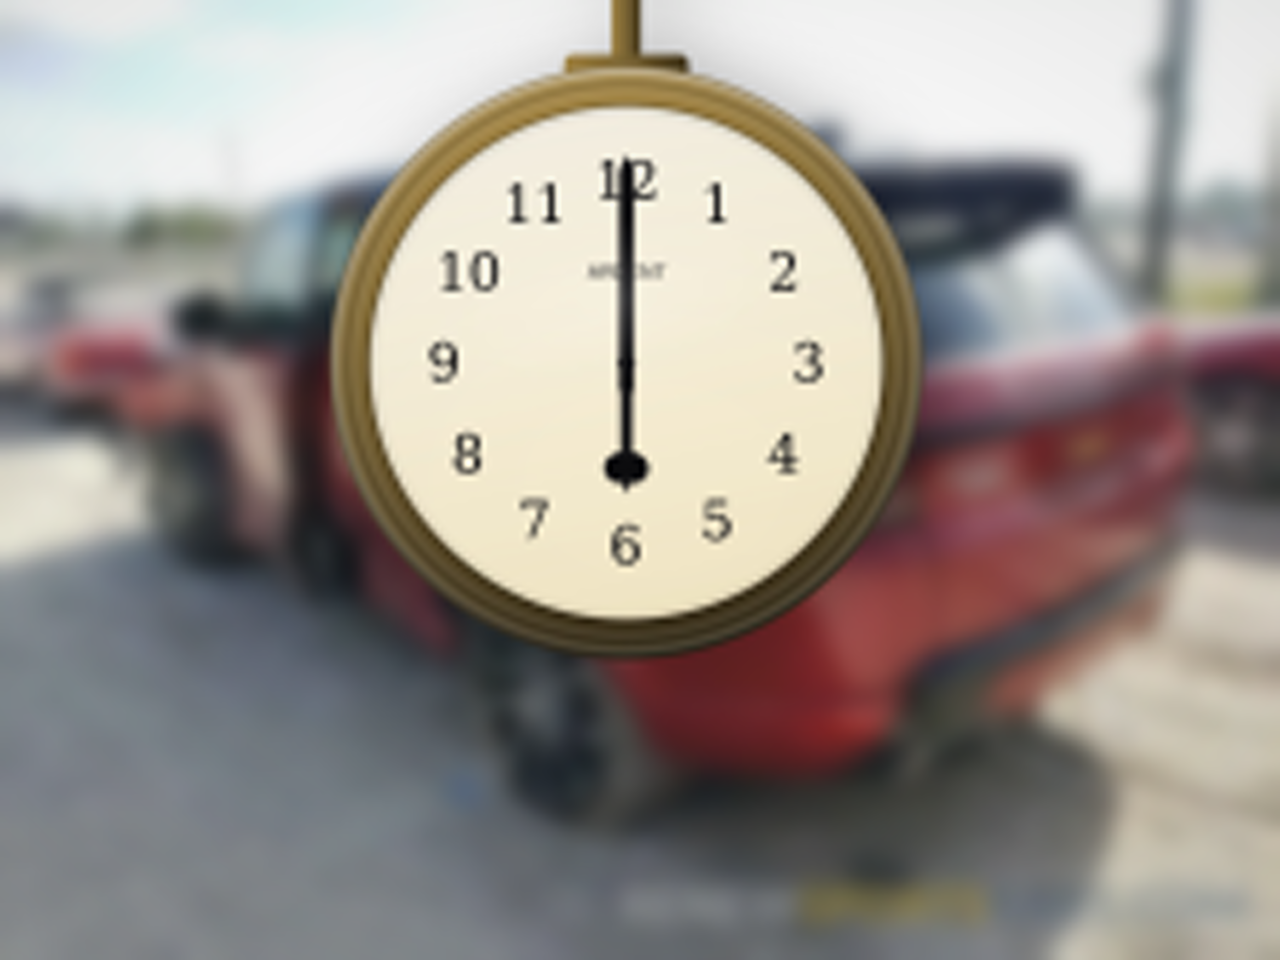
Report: 6:00
